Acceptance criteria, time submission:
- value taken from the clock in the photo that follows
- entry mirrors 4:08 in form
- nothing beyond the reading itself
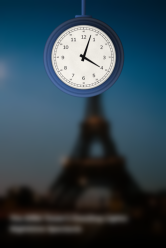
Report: 4:03
